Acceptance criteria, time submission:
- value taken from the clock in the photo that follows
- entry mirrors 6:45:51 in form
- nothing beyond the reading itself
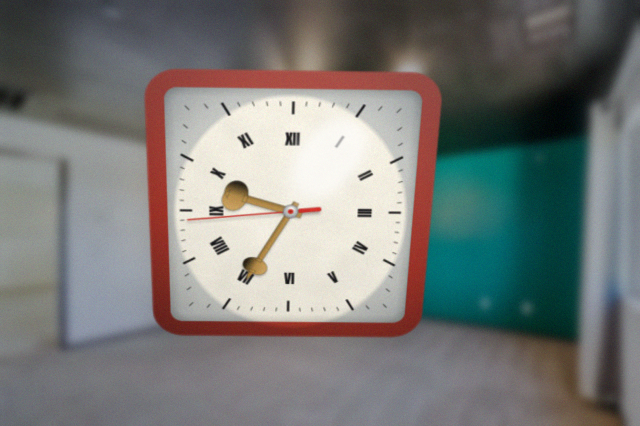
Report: 9:34:44
